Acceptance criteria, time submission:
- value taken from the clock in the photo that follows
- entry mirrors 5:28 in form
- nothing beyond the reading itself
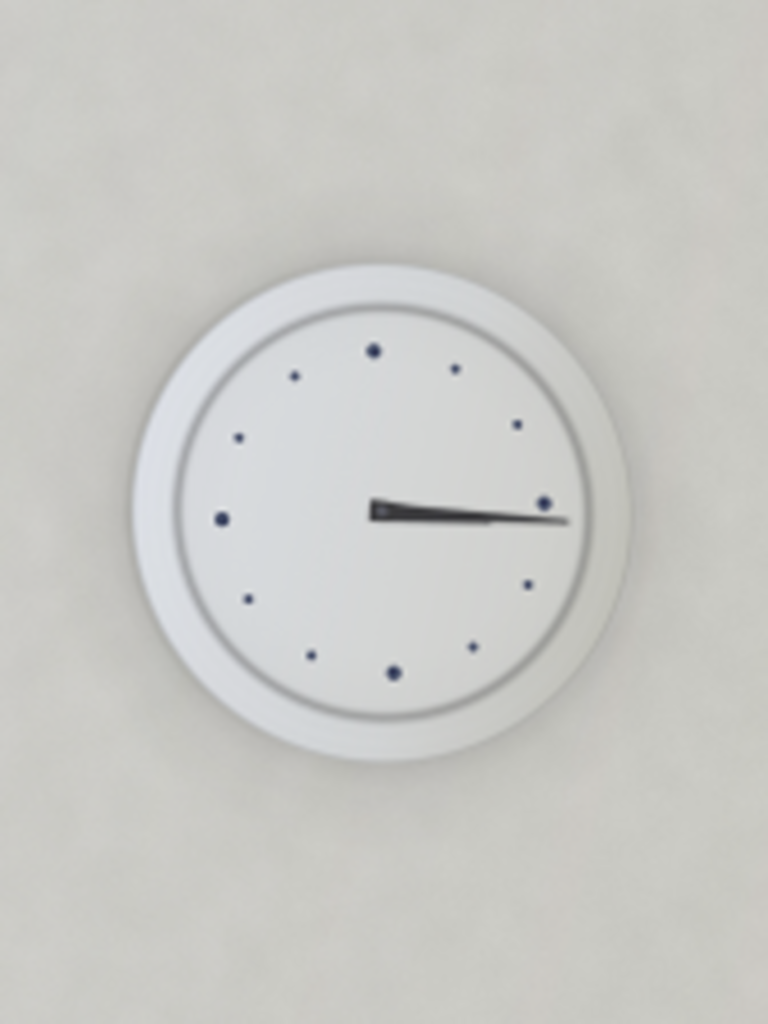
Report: 3:16
